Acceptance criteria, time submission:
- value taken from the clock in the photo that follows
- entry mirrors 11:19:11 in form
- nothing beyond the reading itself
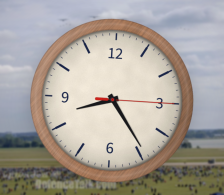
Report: 8:24:15
